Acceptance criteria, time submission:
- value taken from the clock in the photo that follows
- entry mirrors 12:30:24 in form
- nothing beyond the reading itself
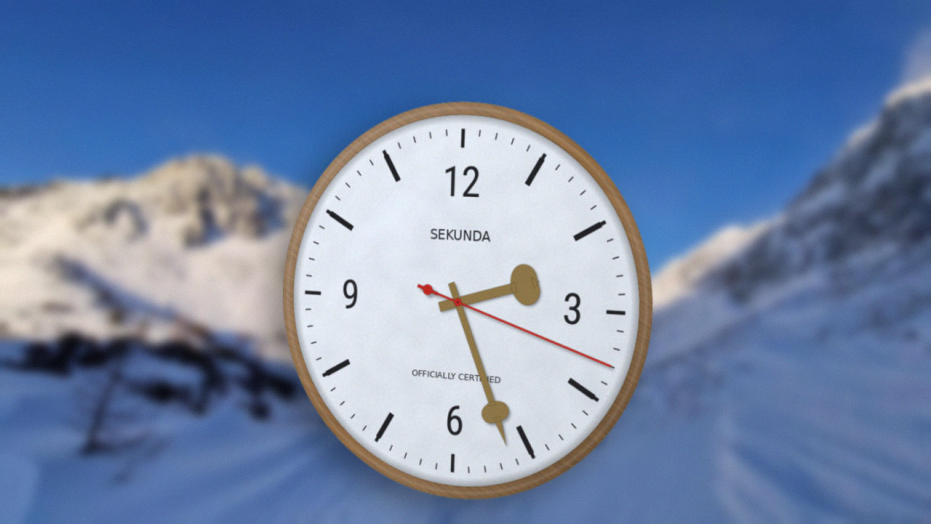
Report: 2:26:18
